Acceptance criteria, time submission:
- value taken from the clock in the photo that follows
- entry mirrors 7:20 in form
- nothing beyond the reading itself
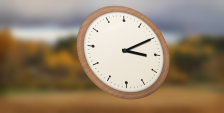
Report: 3:10
